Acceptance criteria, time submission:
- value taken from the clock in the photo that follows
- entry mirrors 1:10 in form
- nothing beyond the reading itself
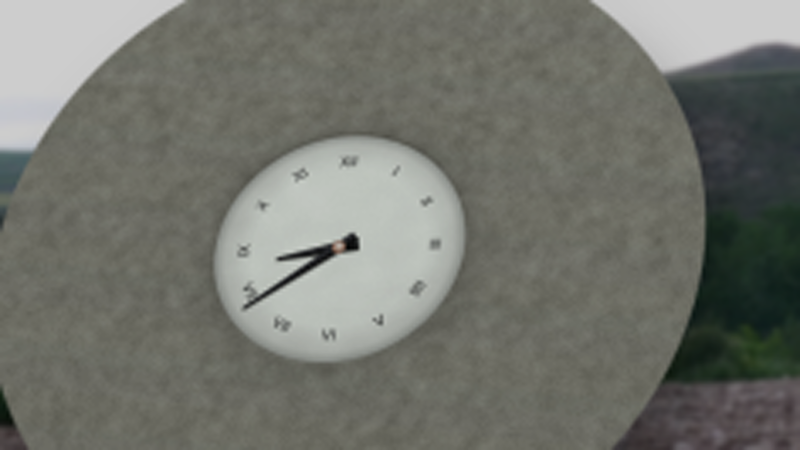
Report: 8:39
